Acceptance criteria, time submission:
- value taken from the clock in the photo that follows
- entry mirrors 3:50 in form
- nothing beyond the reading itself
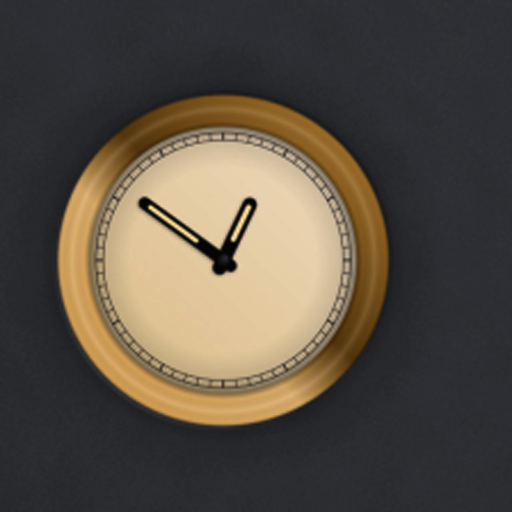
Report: 12:51
